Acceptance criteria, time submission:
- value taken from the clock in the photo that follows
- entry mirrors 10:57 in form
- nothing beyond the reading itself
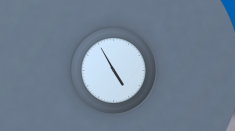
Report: 4:55
